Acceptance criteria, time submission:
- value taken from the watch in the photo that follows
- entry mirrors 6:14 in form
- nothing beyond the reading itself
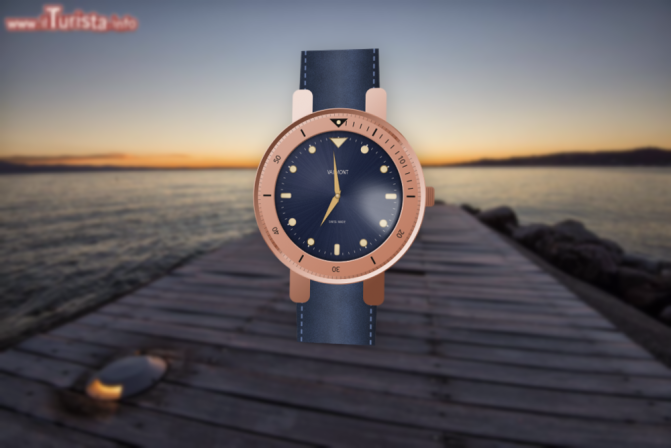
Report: 6:59
